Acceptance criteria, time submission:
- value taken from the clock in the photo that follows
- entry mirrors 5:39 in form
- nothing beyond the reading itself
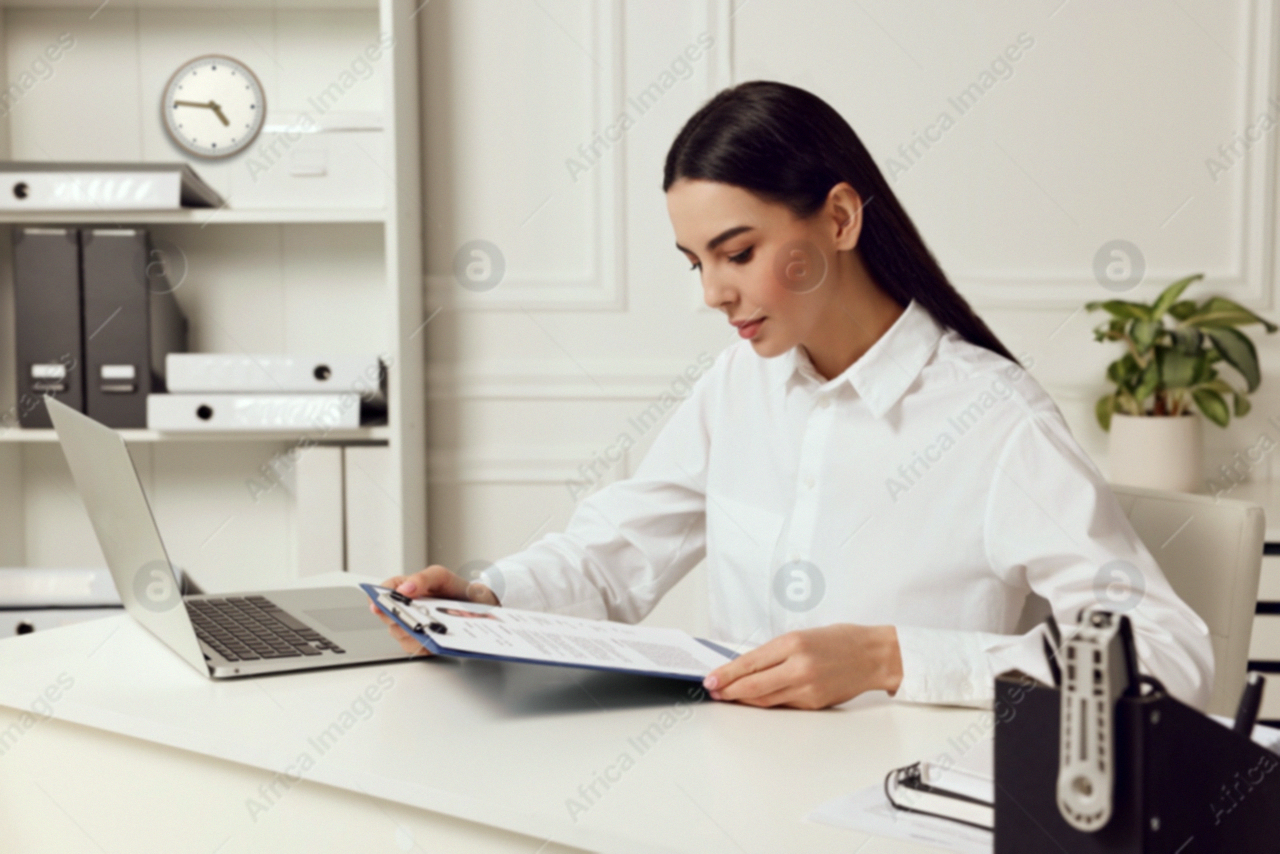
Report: 4:46
